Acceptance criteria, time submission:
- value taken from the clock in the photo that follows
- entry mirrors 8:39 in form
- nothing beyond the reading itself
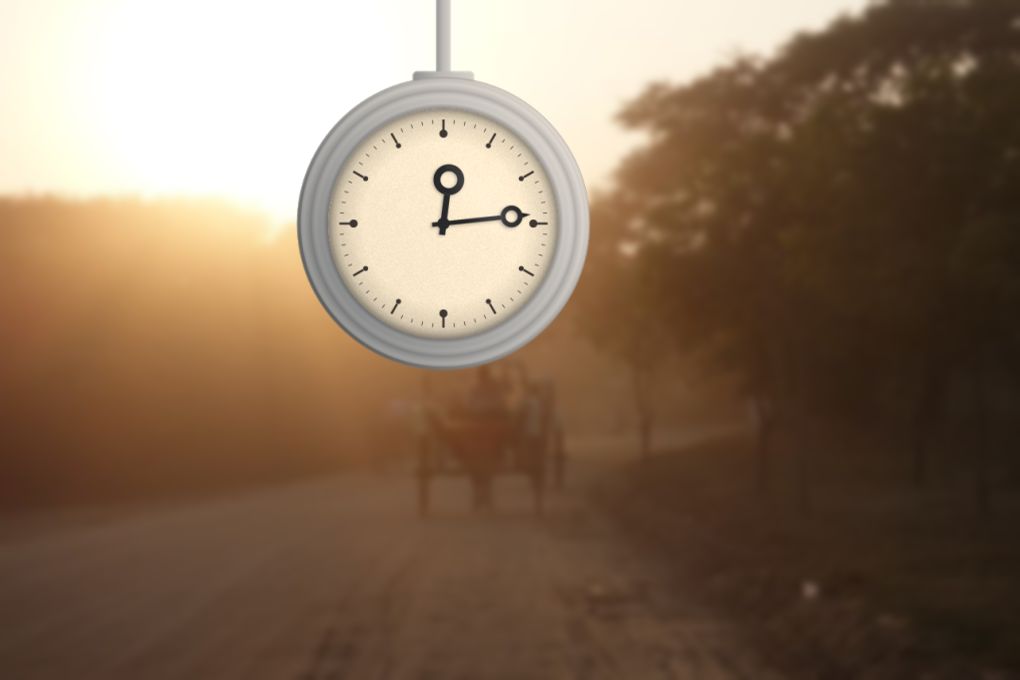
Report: 12:14
